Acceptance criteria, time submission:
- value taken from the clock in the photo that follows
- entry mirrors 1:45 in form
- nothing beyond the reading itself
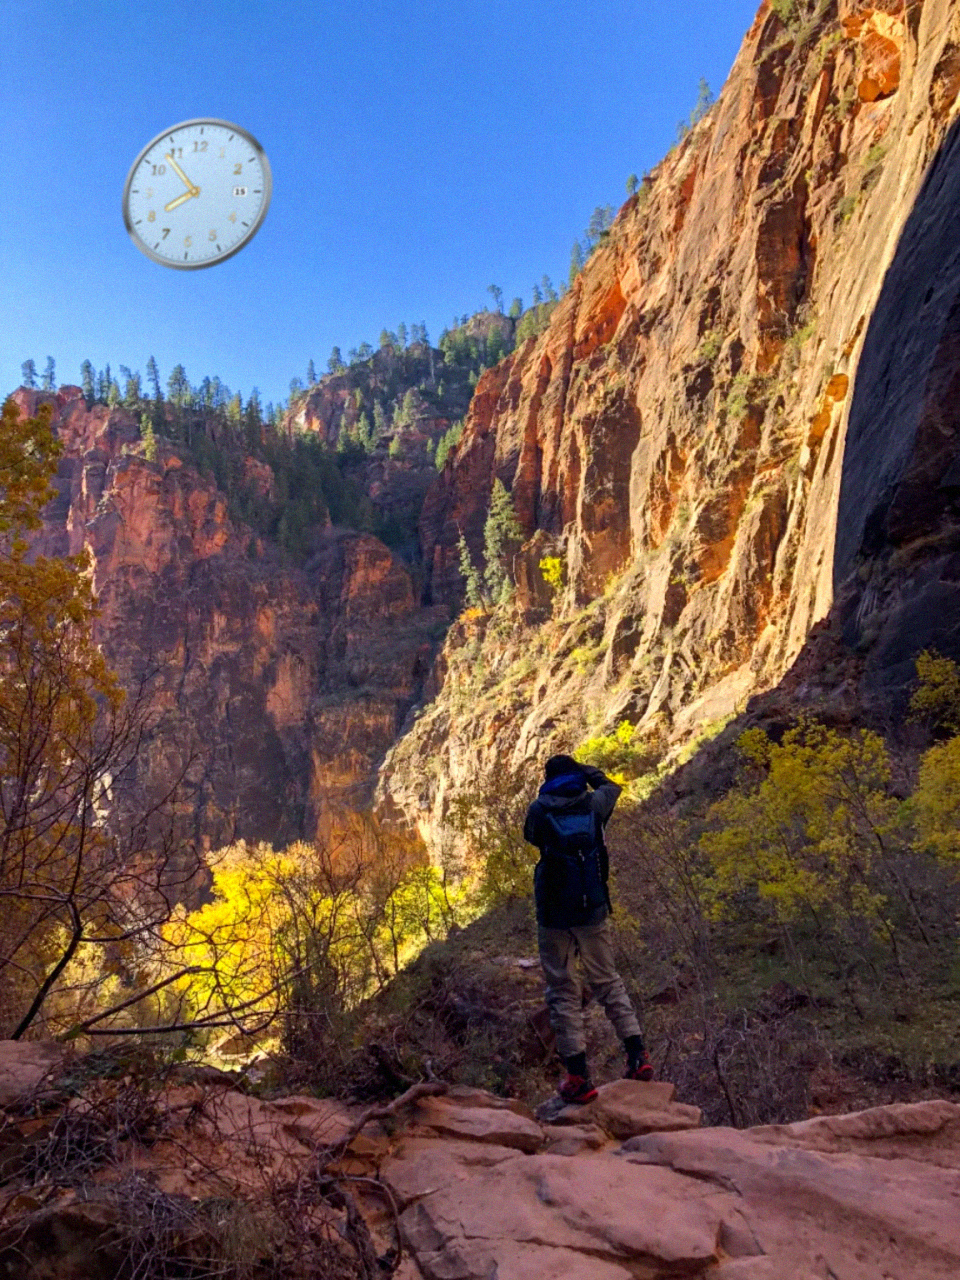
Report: 7:53
